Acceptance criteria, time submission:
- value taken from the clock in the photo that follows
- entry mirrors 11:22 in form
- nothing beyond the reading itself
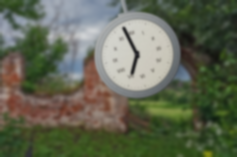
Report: 6:58
